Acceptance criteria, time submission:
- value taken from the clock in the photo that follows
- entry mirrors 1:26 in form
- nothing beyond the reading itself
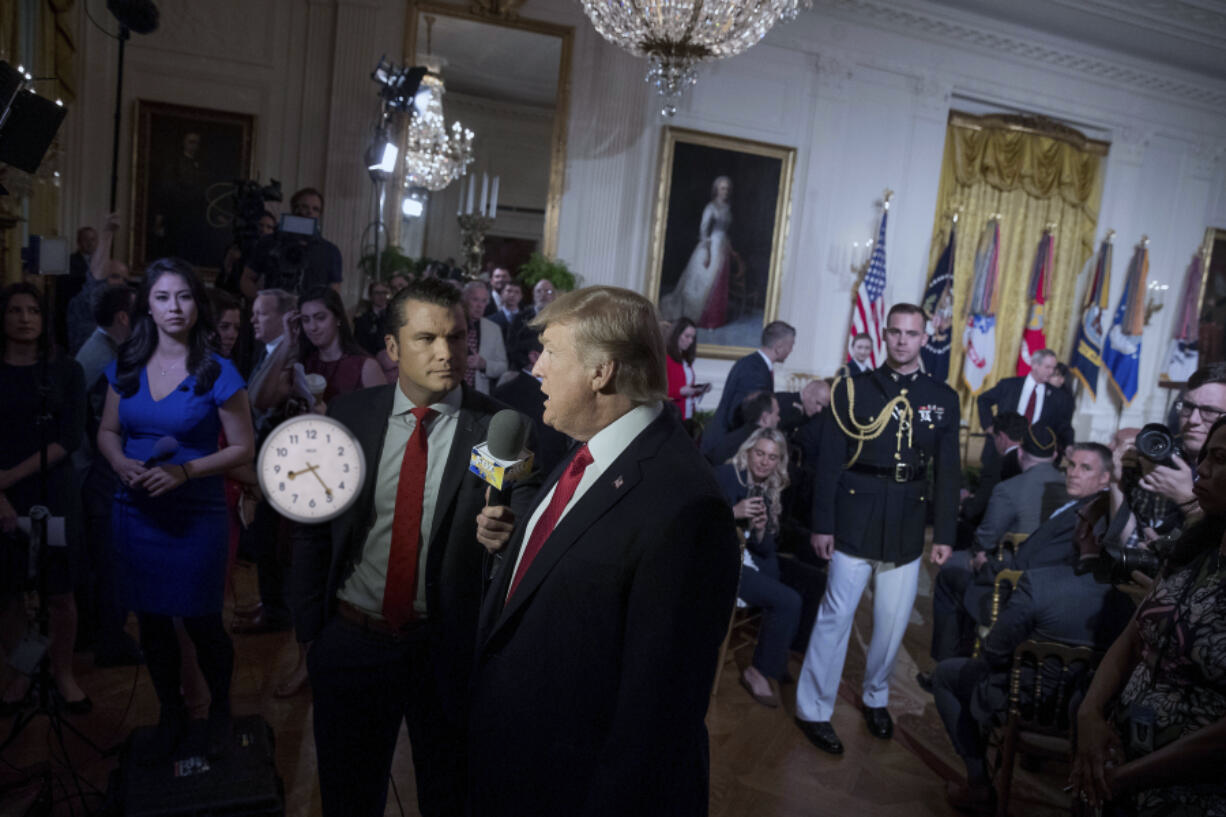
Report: 8:24
